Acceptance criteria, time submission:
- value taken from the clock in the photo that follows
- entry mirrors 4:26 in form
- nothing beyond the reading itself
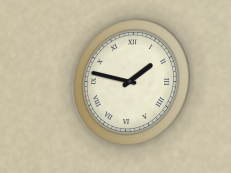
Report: 1:47
